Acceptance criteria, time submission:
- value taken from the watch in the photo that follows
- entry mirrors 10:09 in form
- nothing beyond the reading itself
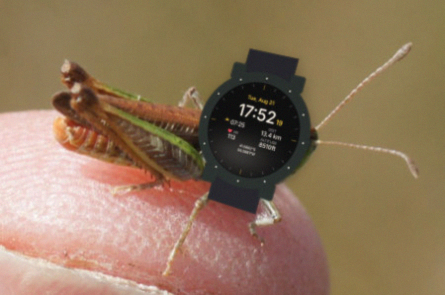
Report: 17:52
